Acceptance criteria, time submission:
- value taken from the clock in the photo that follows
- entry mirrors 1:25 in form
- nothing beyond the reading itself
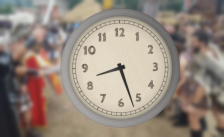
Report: 8:27
